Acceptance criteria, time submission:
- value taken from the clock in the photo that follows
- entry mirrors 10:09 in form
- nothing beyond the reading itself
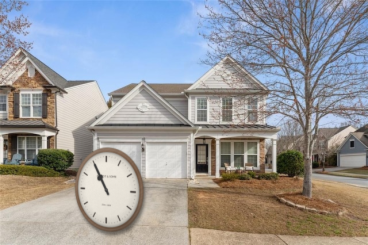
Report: 10:55
